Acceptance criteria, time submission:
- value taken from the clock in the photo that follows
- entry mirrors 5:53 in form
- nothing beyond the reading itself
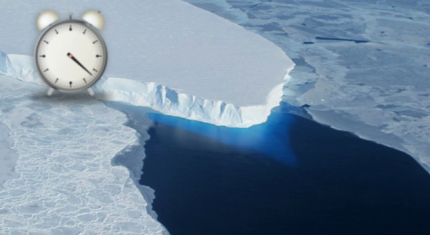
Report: 4:22
